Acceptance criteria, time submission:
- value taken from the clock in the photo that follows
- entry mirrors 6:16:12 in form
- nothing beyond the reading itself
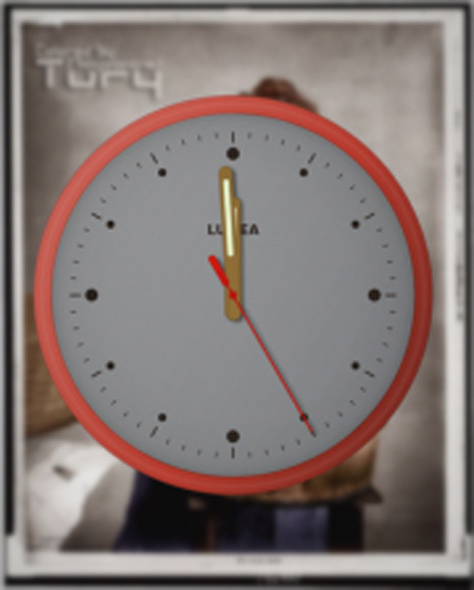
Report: 11:59:25
